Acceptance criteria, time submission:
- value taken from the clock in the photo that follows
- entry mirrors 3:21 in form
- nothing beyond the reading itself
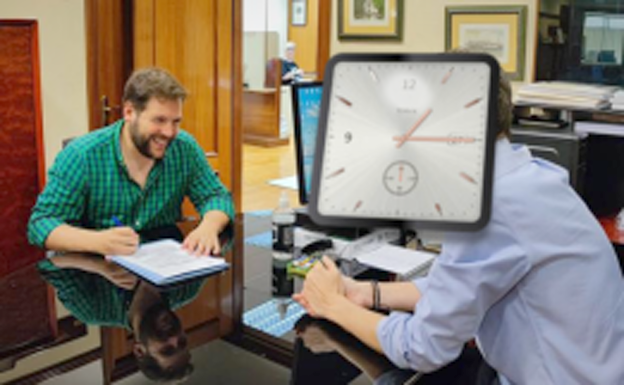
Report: 1:15
